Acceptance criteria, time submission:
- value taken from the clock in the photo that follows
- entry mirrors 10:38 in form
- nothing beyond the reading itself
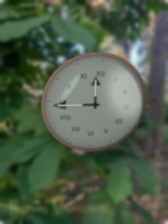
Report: 11:44
